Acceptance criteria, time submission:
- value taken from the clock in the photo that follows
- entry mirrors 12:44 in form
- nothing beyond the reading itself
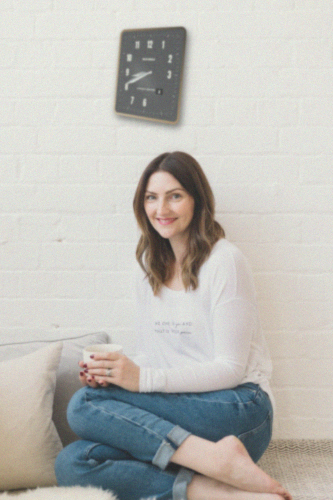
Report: 8:41
